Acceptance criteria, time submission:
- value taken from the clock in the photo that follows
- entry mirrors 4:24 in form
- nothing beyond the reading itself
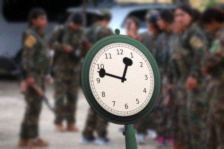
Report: 12:48
